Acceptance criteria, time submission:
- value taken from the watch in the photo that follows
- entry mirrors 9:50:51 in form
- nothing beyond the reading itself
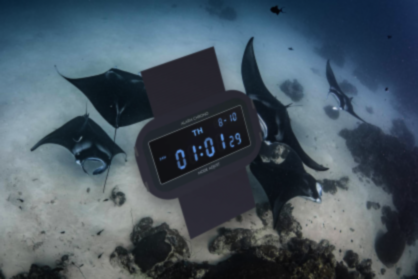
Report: 1:01:29
